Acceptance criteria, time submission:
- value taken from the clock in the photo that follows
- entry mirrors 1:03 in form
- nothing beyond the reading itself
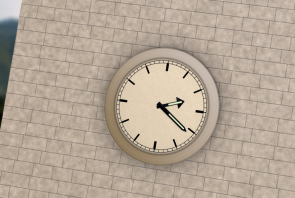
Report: 2:21
